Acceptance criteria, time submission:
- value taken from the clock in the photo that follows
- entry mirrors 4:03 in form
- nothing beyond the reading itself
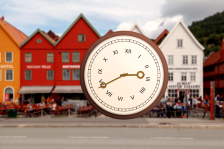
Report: 2:39
